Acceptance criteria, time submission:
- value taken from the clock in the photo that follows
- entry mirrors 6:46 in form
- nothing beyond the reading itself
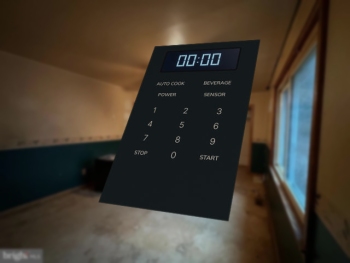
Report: 0:00
